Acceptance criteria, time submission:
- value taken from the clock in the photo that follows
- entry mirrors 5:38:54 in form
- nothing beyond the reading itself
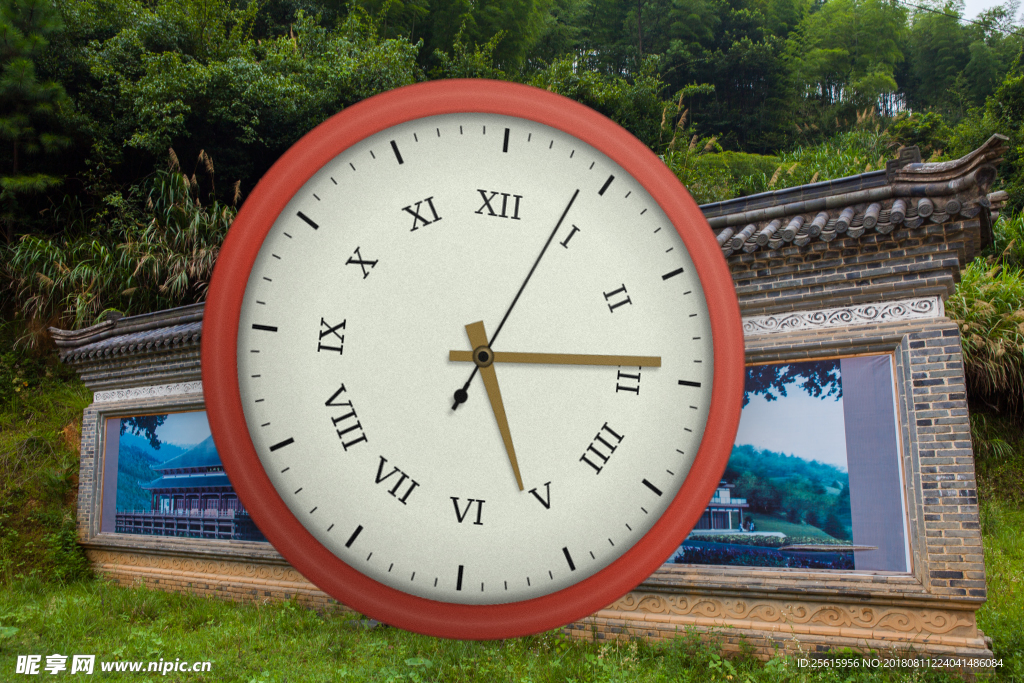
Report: 5:14:04
